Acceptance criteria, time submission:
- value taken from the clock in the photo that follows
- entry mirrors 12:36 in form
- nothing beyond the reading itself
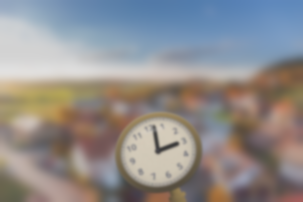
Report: 3:02
